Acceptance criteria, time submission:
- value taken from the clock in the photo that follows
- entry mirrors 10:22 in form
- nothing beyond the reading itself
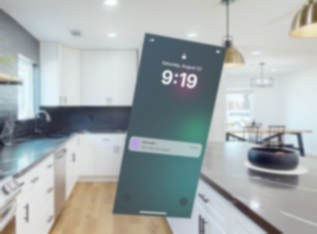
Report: 9:19
